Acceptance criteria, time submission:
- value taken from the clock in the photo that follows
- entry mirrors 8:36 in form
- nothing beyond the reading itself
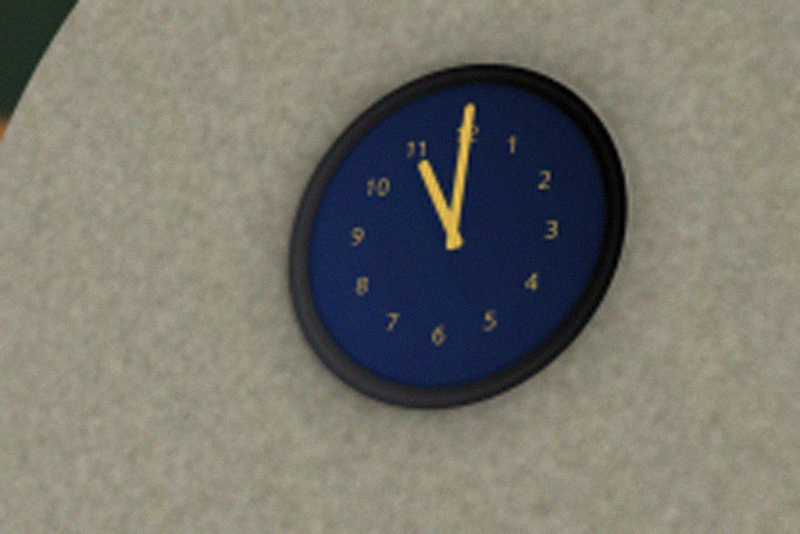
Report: 11:00
